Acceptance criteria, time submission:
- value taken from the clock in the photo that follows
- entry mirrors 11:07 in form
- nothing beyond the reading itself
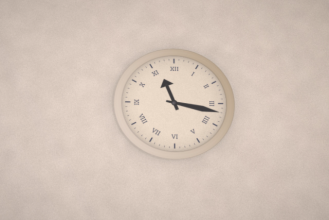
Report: 11:17
